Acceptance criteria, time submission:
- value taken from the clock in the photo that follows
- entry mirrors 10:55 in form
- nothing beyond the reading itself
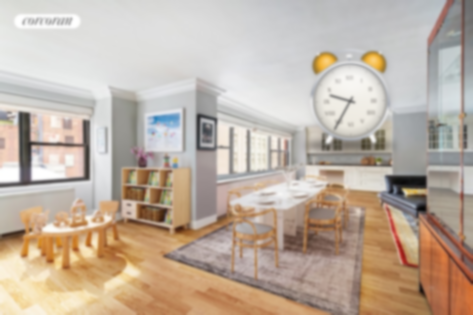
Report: 9:35
